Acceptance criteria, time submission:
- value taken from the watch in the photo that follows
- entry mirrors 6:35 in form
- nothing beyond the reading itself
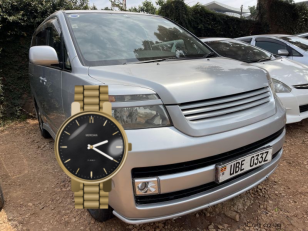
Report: 2:20
